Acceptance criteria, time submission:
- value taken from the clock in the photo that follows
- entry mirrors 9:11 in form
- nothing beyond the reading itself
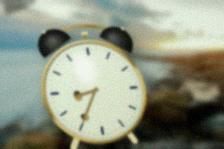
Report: 8:35
